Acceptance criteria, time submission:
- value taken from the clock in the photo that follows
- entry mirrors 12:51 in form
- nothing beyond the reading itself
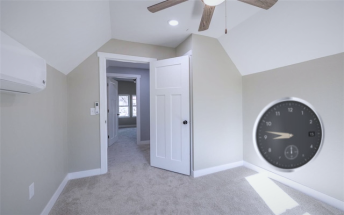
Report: 8:47
